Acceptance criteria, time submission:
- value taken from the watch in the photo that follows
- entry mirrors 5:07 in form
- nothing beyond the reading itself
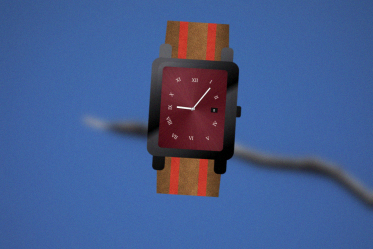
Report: 9:06
